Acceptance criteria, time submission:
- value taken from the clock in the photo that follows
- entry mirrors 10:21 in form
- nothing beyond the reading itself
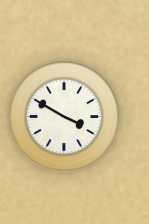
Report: 3:50
